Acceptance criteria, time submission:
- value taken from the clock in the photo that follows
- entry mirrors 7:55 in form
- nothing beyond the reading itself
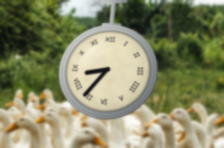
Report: 8:36
